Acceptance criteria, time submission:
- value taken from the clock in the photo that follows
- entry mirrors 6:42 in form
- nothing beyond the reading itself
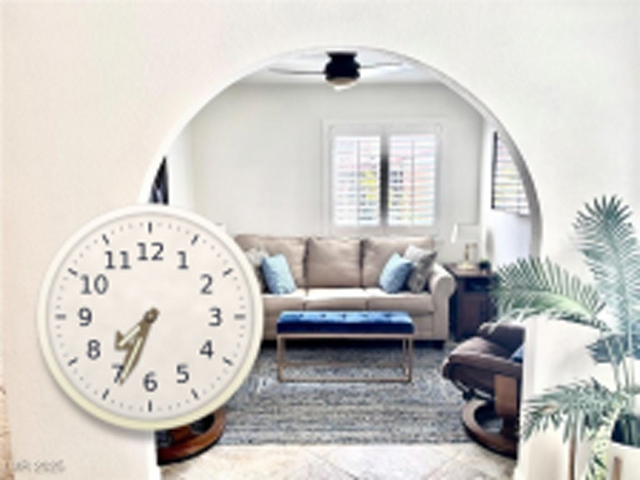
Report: 7:34
